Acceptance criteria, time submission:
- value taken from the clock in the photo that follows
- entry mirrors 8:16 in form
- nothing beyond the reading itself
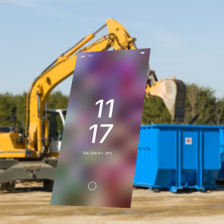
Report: 11:17
